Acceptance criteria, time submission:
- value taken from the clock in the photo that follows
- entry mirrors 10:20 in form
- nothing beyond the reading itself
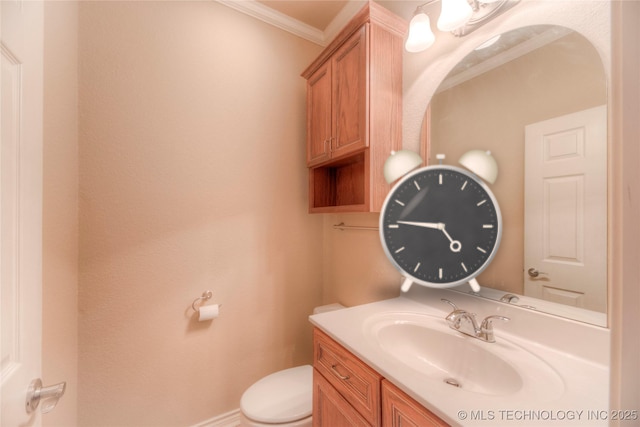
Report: 4:46
